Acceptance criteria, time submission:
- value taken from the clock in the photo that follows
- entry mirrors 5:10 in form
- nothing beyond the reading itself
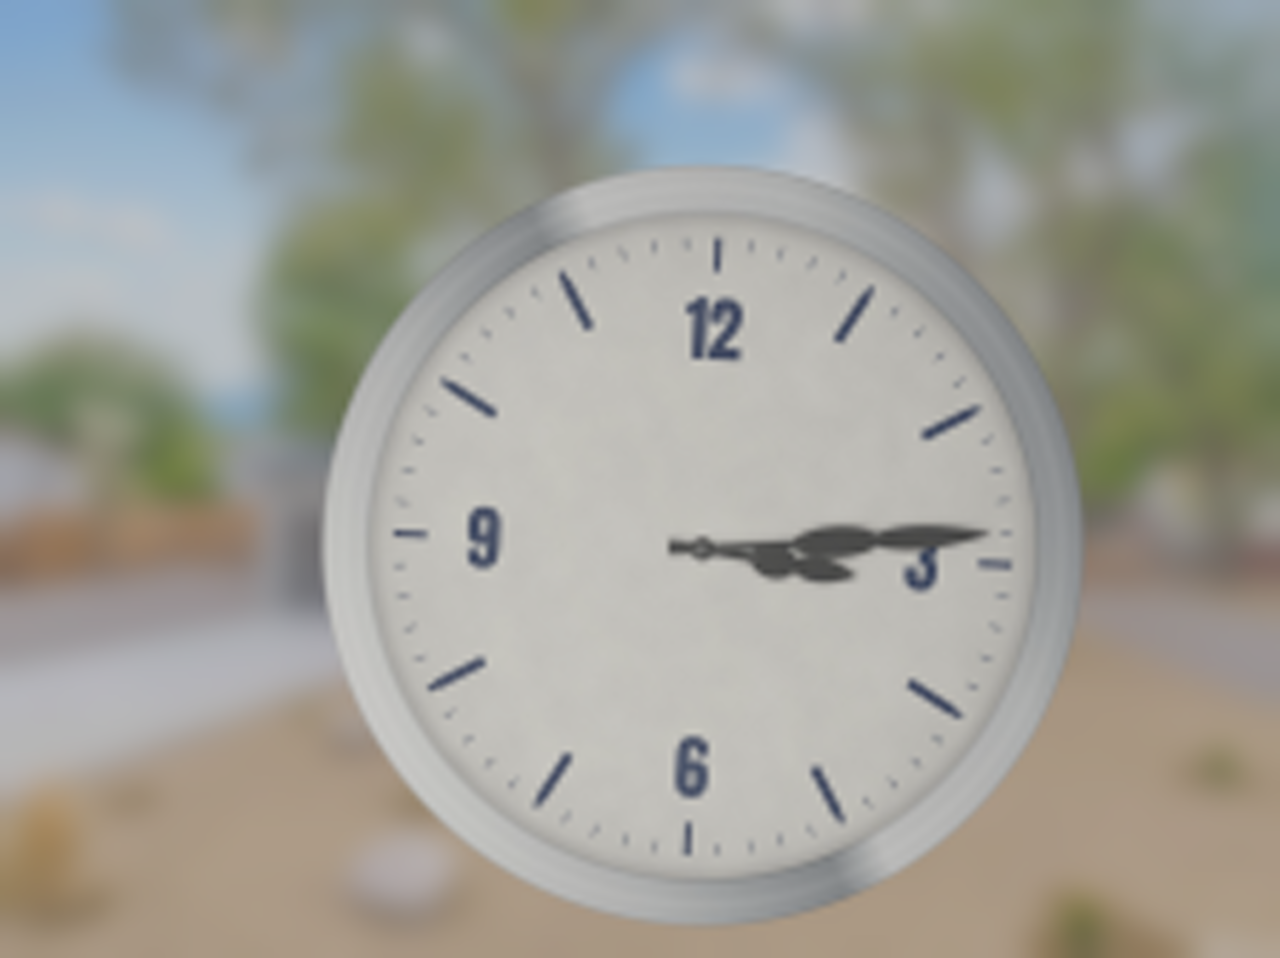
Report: 3:14
